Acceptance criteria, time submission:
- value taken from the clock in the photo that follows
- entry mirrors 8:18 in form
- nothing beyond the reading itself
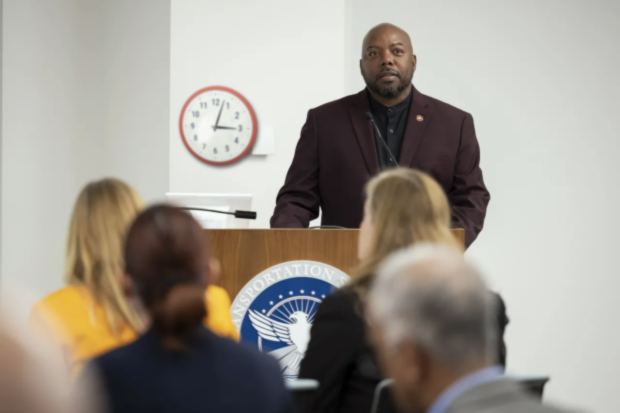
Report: 3:03
